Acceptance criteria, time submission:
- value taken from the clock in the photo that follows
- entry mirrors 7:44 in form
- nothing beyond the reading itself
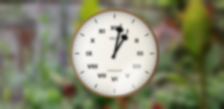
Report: 1:02
